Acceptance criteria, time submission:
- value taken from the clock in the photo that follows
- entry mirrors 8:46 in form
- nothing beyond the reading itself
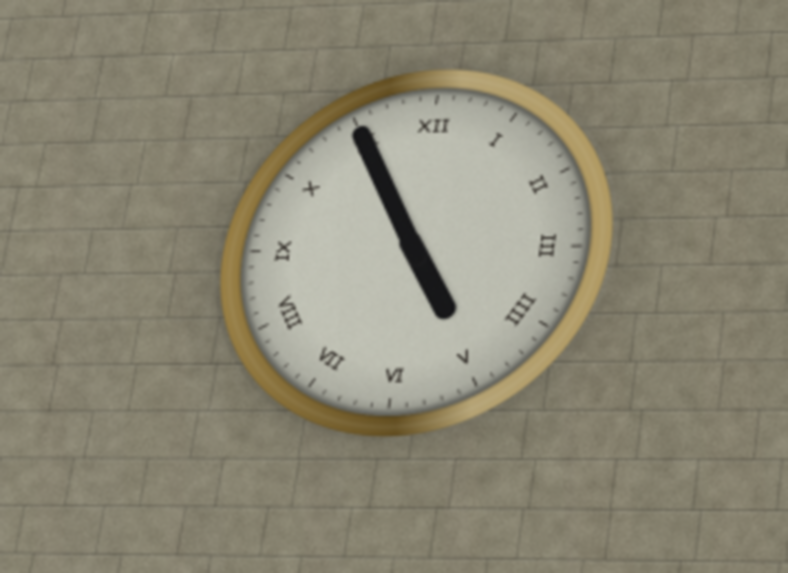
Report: 4:55
